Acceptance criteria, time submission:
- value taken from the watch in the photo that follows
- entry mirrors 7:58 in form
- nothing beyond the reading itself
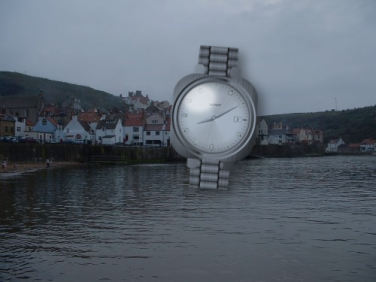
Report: 8:10
